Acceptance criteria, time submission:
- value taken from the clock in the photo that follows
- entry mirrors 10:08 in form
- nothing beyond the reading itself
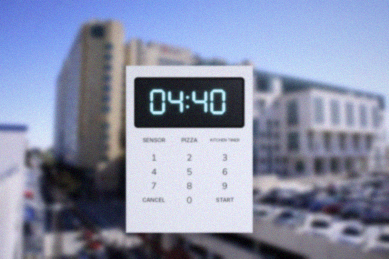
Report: 4:40
